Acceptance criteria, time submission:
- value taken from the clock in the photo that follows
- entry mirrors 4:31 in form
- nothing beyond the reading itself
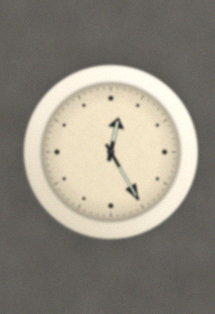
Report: 12:25
